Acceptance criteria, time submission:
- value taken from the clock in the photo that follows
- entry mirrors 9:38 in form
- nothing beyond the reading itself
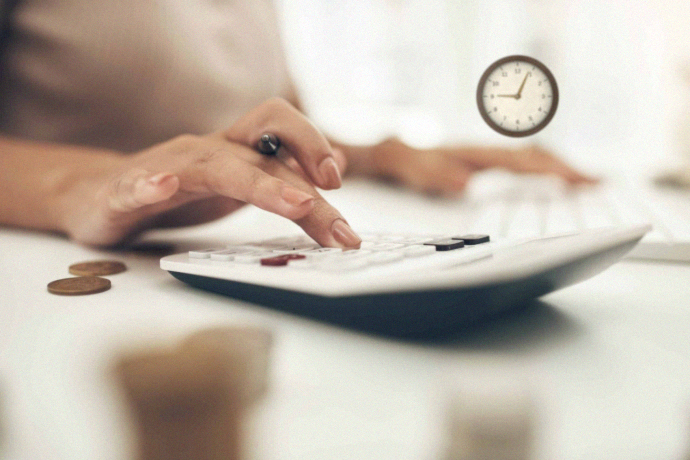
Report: 9:04
